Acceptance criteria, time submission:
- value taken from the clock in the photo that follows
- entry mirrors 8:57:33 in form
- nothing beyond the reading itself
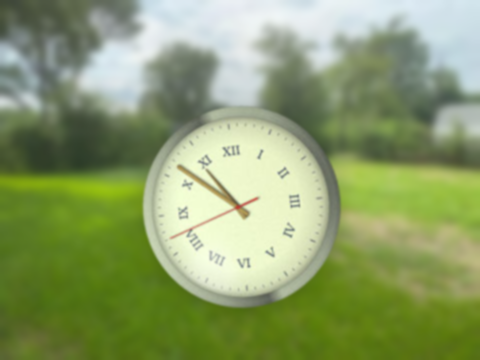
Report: 10:51:42
